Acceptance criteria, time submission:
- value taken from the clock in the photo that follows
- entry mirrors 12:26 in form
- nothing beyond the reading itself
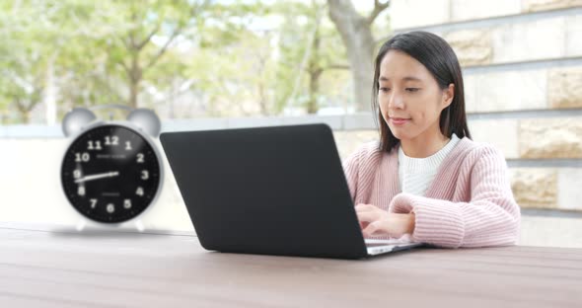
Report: 8:43
